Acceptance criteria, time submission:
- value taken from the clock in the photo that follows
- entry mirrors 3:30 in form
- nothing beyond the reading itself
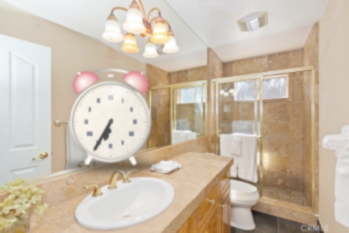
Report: 6:35
